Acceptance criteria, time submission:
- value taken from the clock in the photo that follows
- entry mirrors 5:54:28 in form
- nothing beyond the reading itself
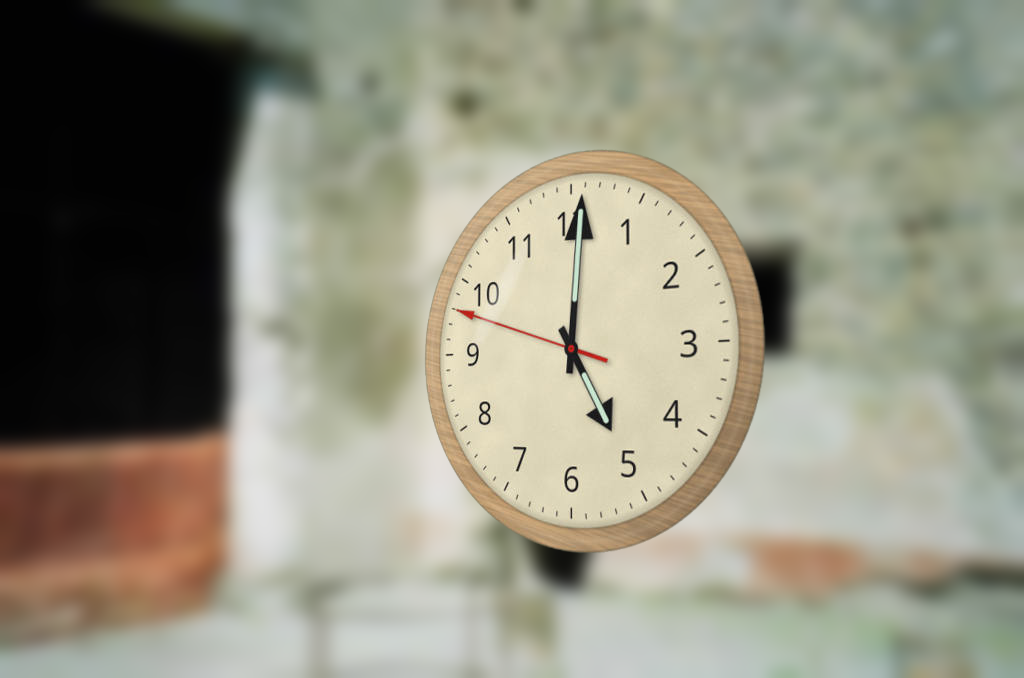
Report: 5:00:48
